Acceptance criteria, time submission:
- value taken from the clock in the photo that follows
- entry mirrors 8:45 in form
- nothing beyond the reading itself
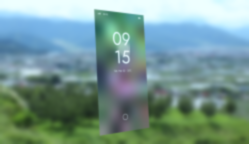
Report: 9:15
